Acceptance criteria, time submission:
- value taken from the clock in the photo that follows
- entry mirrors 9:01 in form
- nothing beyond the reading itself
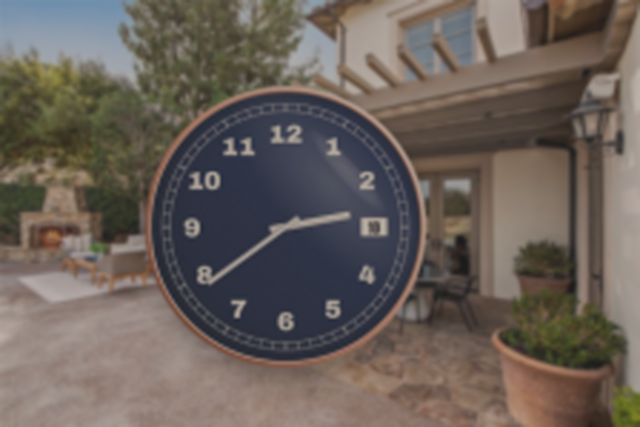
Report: 2:39
